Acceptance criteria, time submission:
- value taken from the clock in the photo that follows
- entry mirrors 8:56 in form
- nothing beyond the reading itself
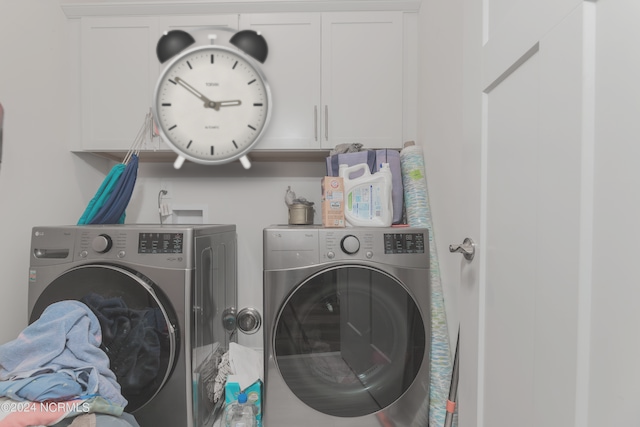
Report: 2:51
